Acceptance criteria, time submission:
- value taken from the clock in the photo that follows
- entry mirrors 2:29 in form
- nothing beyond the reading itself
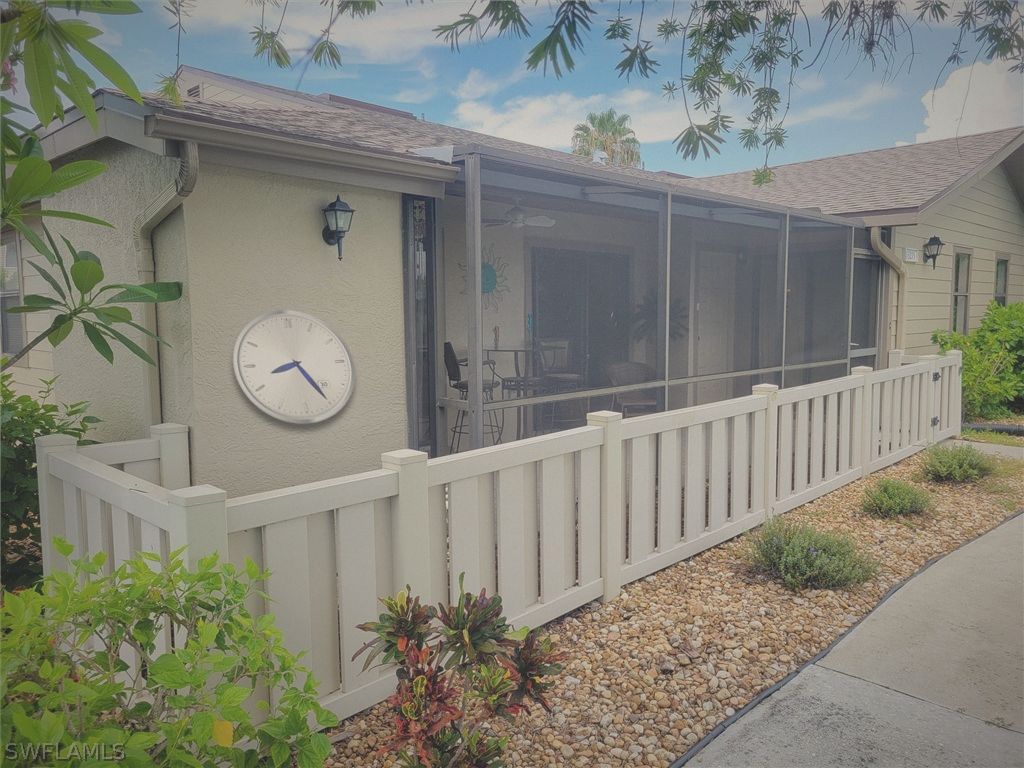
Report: 8:25
